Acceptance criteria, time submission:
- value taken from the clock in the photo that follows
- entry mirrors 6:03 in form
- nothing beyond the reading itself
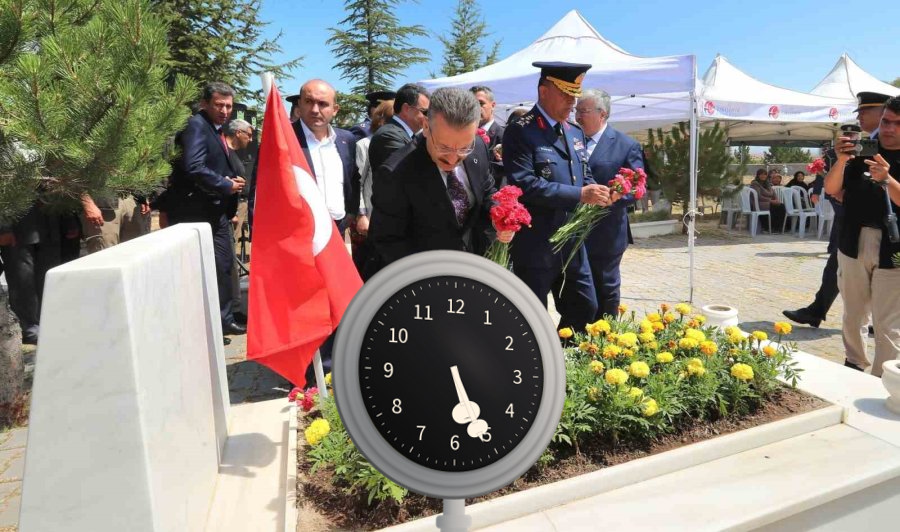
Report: 5:26
